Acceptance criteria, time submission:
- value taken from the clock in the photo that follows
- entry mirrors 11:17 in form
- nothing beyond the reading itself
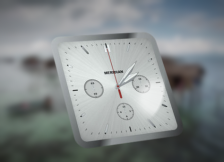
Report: 2:08
